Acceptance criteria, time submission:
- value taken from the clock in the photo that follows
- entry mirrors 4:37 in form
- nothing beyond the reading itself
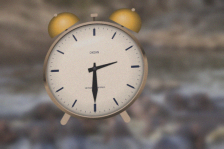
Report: 2:30
